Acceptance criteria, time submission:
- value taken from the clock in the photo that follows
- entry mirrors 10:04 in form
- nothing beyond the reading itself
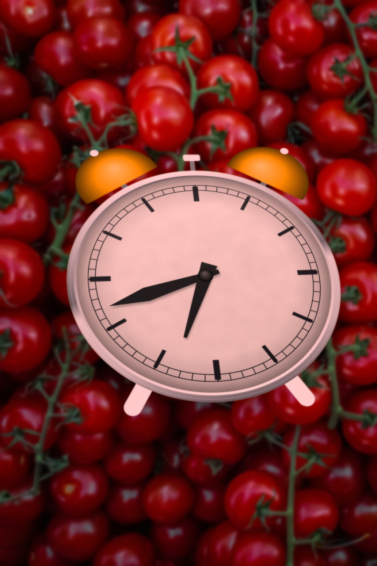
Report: 6:42
